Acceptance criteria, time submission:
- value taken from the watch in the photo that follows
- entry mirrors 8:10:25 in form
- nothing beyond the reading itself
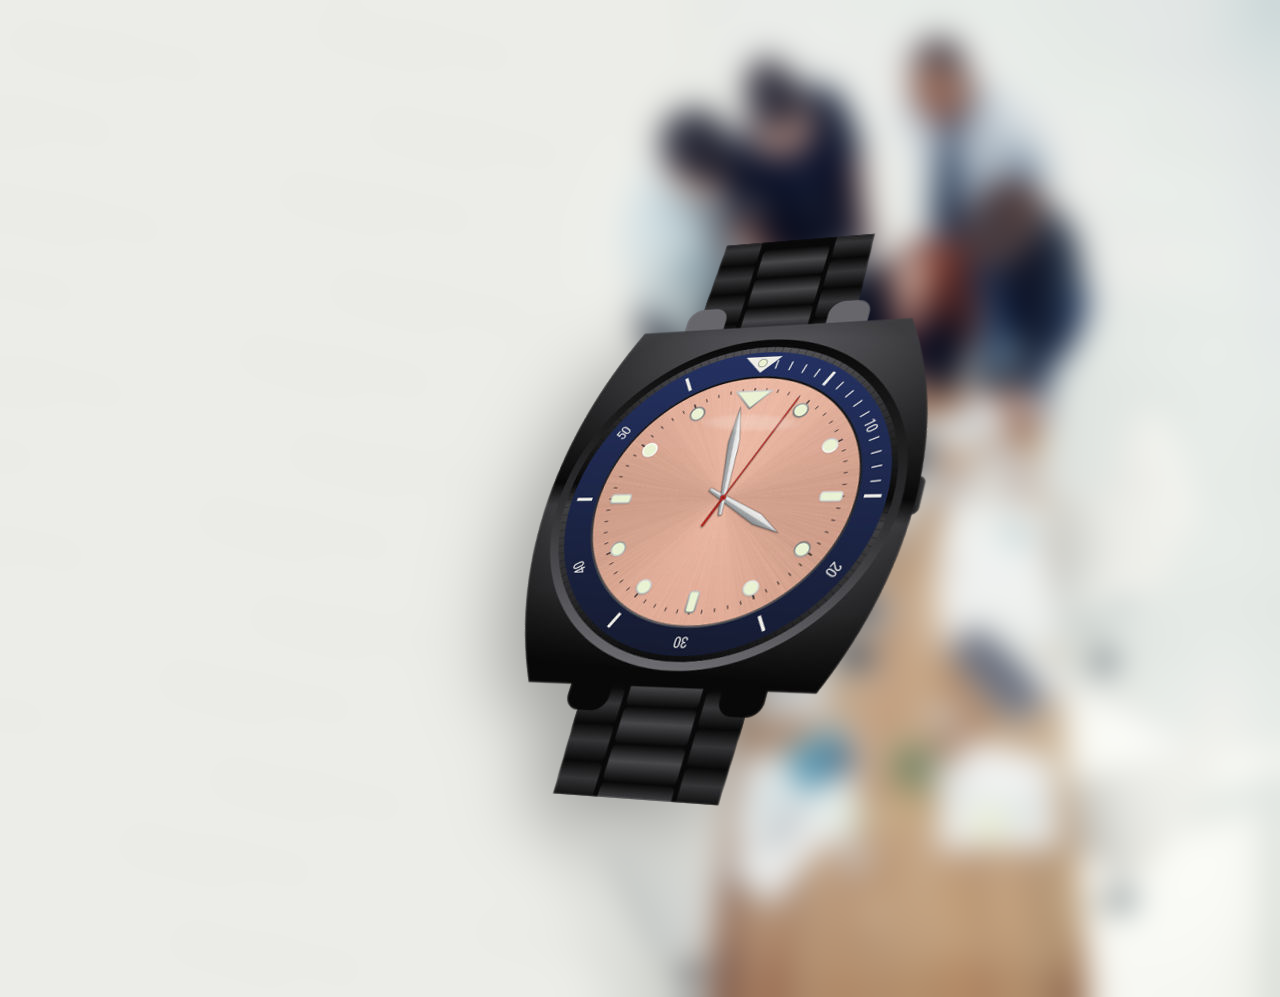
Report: 3:59:04
